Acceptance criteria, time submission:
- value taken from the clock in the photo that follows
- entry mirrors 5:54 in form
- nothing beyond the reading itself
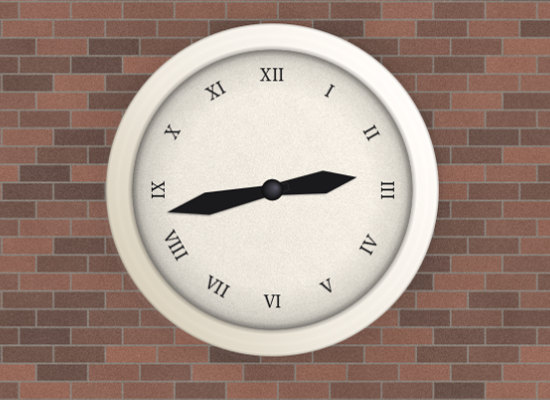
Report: 2:43
